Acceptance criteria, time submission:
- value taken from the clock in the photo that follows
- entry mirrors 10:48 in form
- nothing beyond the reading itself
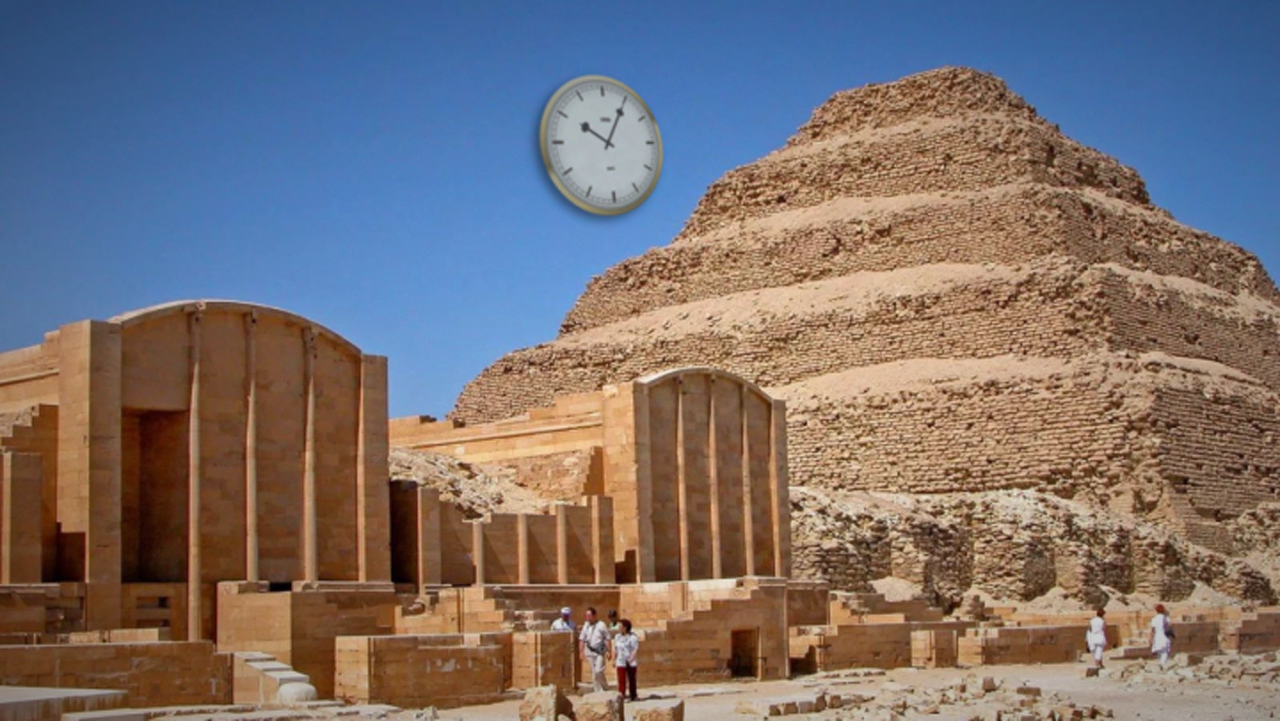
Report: 10:05
